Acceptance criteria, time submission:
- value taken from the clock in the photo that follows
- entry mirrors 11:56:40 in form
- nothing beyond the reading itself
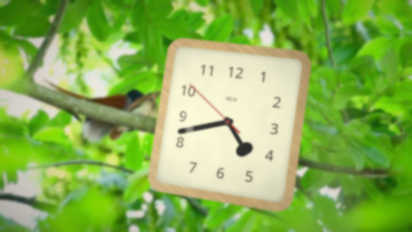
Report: 4:41:51
